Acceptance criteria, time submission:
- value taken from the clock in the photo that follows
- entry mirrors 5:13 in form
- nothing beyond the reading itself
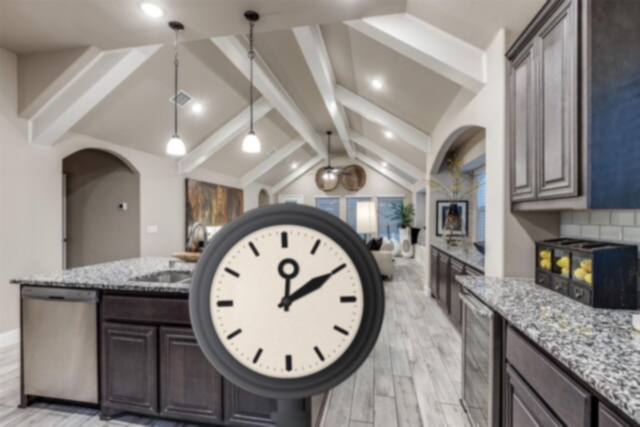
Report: 12:10
